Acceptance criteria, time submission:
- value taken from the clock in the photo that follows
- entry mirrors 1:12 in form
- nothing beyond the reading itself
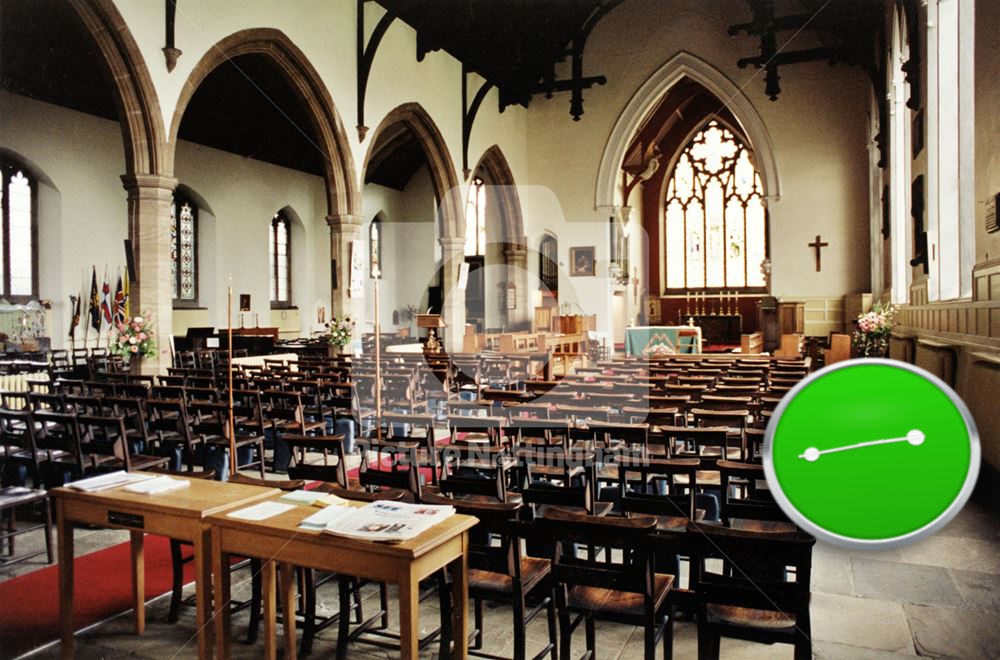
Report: 2:43
